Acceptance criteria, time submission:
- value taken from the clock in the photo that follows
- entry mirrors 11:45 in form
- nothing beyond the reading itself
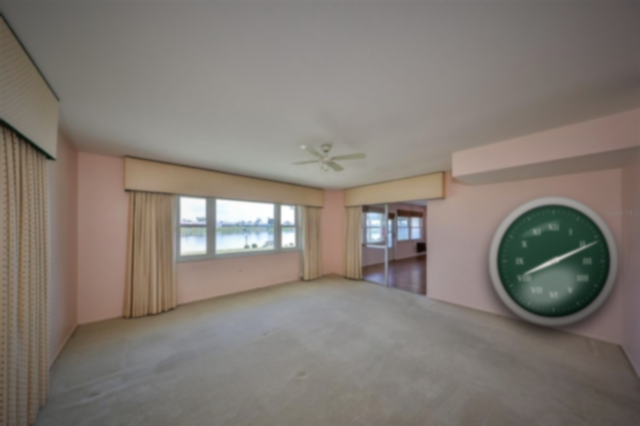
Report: 8:11
